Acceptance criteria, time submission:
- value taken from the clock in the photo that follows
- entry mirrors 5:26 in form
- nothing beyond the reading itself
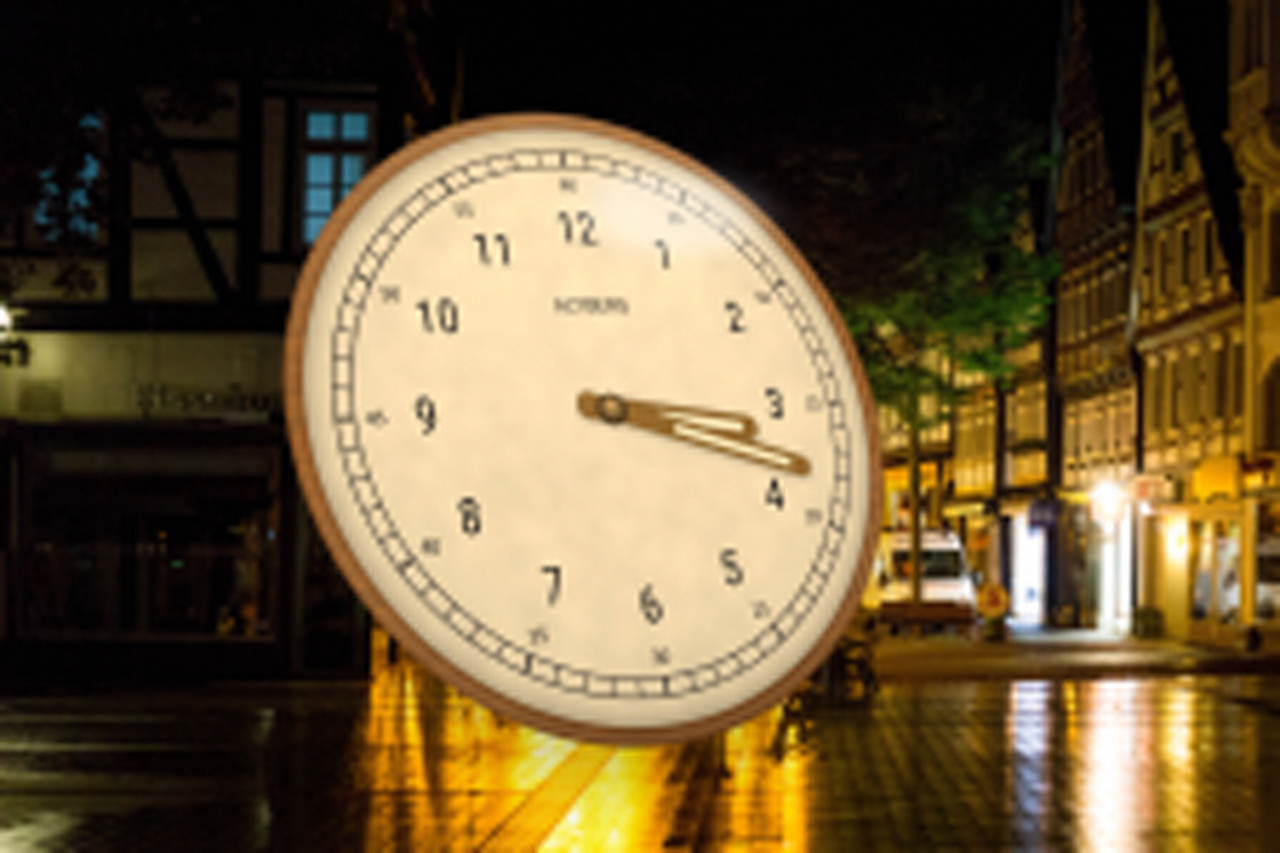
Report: 3:18
